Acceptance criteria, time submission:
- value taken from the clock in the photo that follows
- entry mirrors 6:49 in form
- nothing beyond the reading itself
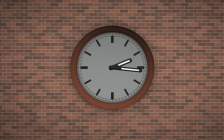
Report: 2:16
